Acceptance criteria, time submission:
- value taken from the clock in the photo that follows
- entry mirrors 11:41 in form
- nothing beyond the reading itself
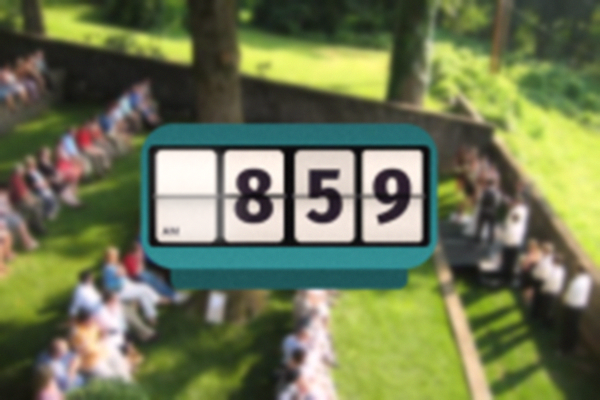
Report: 8:59
